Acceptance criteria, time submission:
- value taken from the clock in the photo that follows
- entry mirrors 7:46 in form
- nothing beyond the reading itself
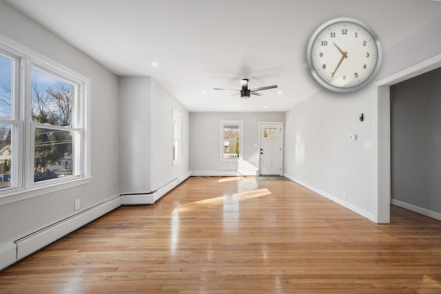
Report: 10:35
